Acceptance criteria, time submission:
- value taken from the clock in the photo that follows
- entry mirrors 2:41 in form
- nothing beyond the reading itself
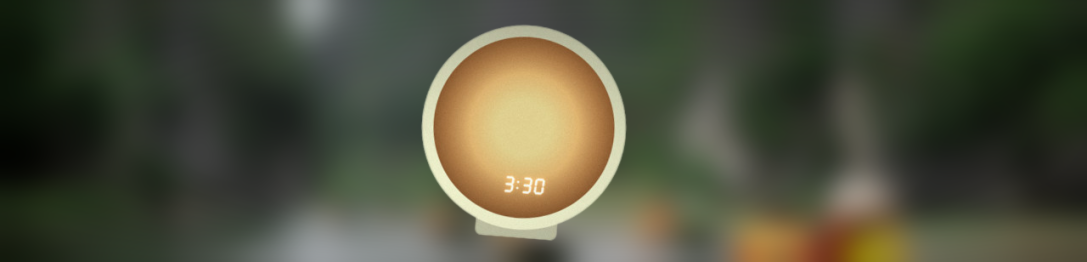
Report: 3:30
